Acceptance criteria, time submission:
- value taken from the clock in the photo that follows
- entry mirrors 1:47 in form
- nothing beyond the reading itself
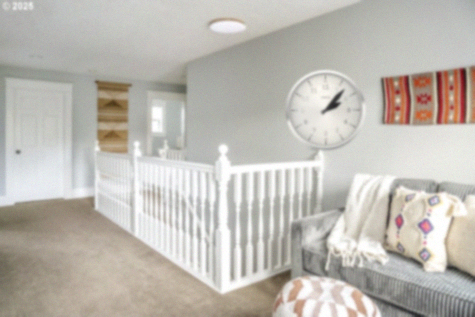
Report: 2:07
